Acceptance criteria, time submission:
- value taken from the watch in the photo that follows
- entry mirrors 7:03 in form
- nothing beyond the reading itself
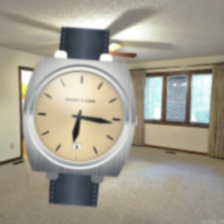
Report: 6:16
